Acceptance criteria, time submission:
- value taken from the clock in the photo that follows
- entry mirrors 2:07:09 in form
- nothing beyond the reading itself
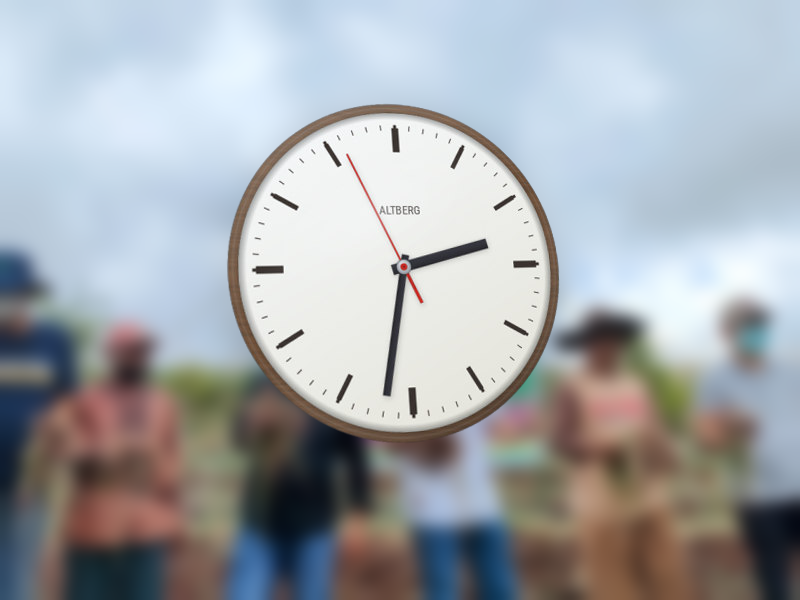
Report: 2:31:56
